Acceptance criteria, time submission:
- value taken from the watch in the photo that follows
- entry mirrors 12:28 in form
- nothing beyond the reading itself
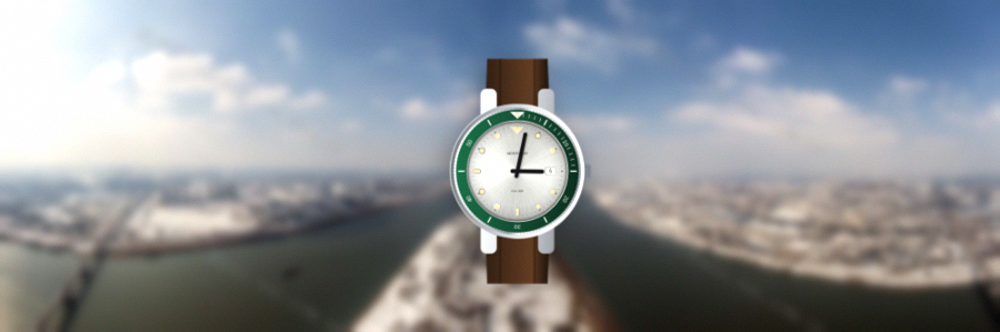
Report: 3:02
